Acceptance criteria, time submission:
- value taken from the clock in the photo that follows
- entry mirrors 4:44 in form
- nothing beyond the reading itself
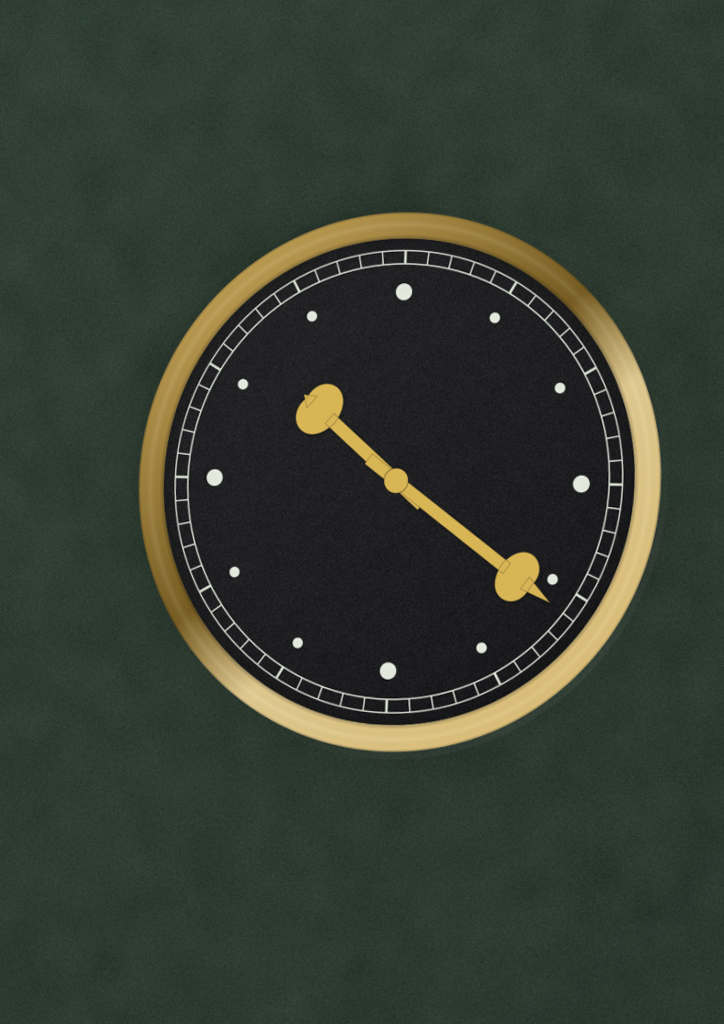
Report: 10:21
